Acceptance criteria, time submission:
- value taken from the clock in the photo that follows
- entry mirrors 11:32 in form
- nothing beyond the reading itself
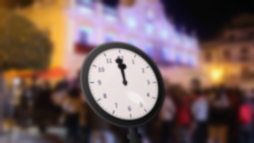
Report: 11:59
